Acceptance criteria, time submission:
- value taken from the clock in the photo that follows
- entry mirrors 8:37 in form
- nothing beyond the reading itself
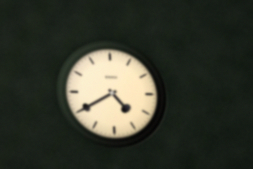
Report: 4:40
